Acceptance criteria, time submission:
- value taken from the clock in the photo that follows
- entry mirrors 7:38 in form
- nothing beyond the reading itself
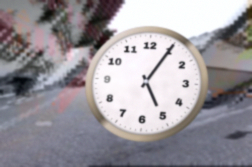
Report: 5:05
